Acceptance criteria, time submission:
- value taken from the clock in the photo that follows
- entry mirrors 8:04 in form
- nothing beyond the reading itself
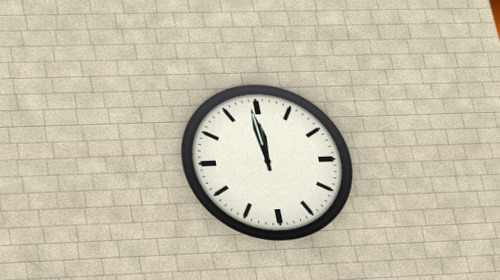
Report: 11:59
